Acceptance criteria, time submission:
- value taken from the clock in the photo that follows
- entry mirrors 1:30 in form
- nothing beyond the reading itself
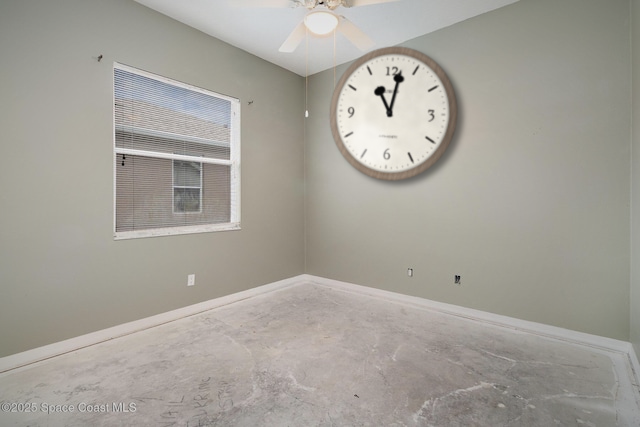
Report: 11:02
